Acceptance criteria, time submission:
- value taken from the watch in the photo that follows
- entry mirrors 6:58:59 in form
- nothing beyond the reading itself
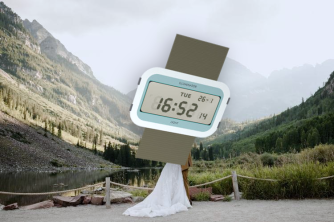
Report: 16:52:14
